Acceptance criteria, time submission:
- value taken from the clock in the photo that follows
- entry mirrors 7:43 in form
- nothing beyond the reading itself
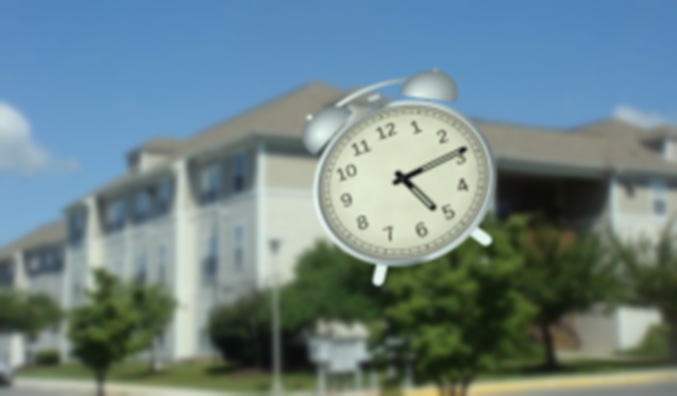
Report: 5:14
